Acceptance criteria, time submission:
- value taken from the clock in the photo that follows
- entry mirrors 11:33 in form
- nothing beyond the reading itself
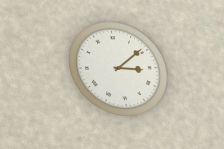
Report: 3:09
